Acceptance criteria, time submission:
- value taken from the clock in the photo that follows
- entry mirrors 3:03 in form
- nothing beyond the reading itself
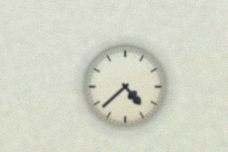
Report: 4:38
